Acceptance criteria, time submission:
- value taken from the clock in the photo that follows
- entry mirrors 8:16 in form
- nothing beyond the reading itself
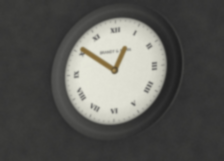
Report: 12:51
